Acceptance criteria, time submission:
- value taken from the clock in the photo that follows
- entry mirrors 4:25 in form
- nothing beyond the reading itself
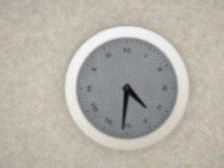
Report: 4:31
